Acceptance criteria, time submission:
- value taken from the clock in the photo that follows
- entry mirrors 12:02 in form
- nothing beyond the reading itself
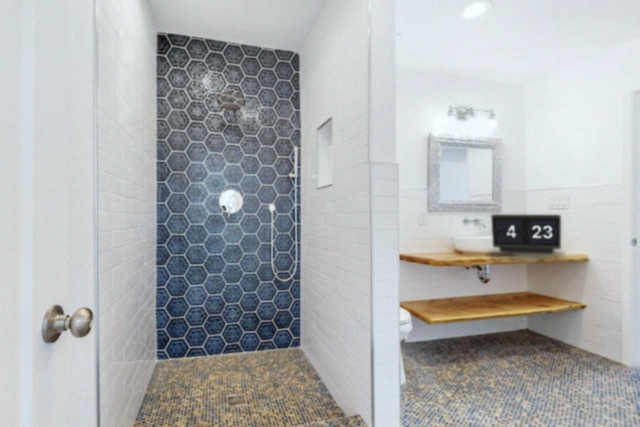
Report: 4:23
